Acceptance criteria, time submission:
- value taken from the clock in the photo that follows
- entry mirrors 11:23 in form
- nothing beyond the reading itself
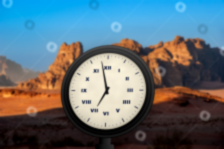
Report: 6:58
